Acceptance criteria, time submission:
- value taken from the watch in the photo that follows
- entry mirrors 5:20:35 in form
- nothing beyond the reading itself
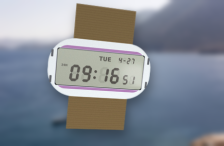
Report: 9:16:51
